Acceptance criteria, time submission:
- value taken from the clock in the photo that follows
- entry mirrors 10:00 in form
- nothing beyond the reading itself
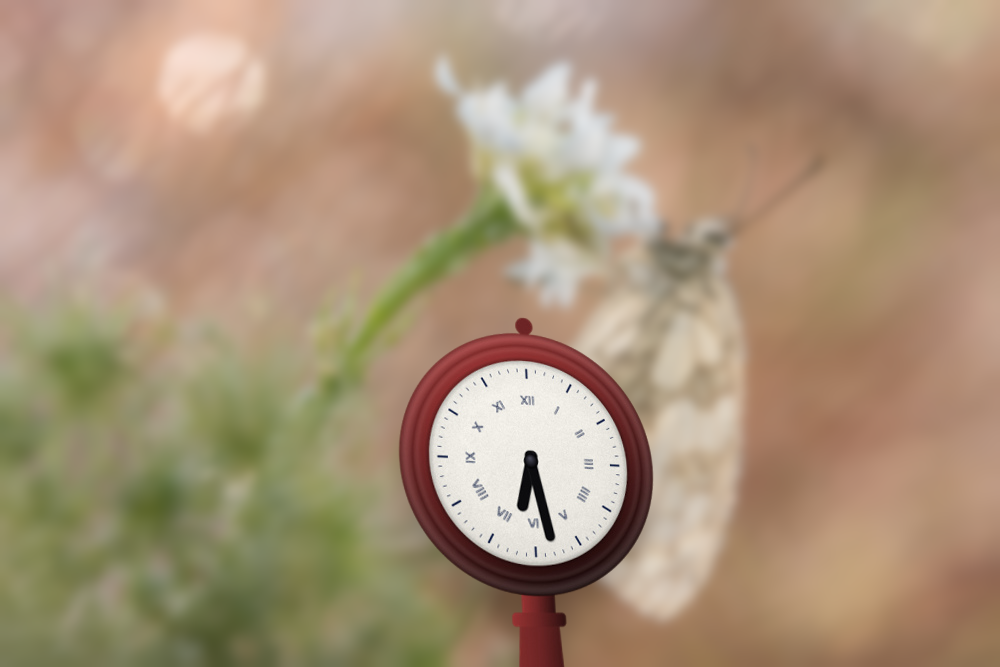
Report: 6:28
